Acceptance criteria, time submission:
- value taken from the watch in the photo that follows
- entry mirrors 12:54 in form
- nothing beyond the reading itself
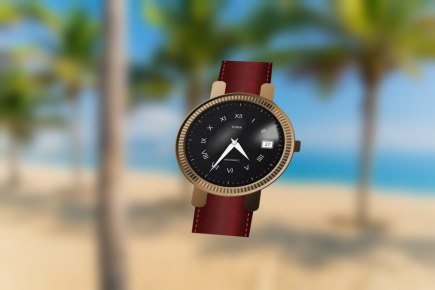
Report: 4:35
